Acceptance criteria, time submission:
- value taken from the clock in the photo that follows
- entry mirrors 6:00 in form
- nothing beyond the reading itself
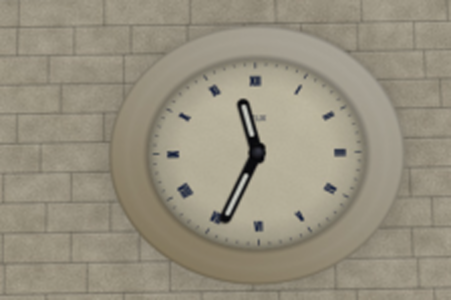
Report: 11:34
